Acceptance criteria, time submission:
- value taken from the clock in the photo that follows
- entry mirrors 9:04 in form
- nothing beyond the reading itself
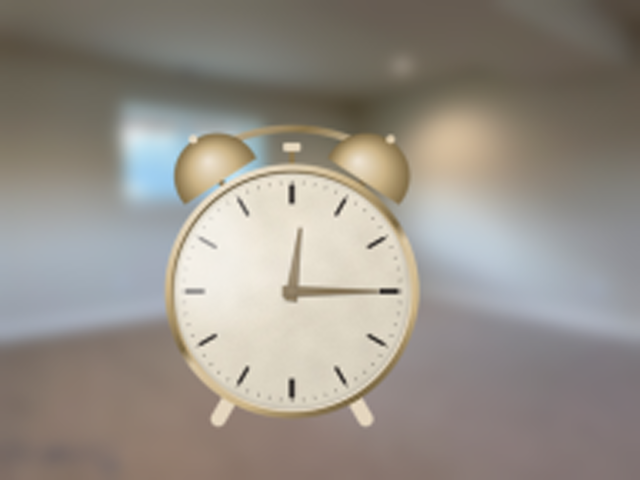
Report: 12:15
